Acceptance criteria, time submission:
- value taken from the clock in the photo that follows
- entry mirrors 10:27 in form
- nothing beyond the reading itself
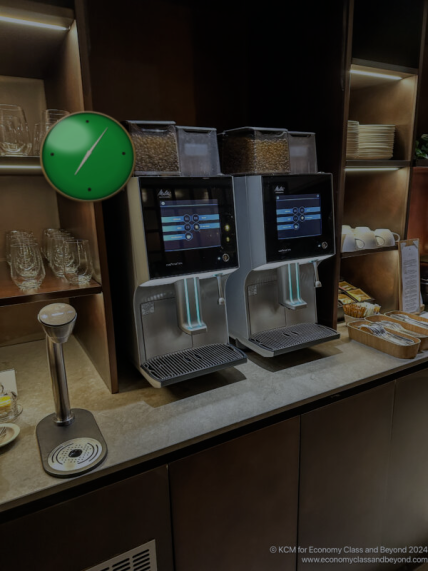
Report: 7:06
